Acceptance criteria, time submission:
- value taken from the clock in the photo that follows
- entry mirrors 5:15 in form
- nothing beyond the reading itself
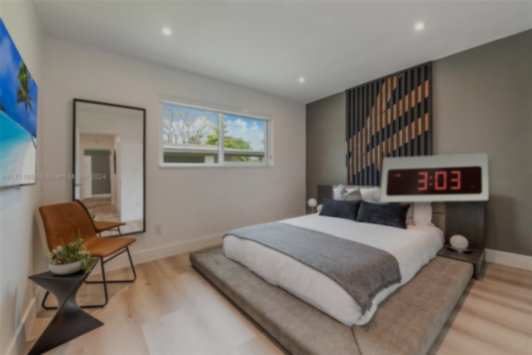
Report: 3:03
